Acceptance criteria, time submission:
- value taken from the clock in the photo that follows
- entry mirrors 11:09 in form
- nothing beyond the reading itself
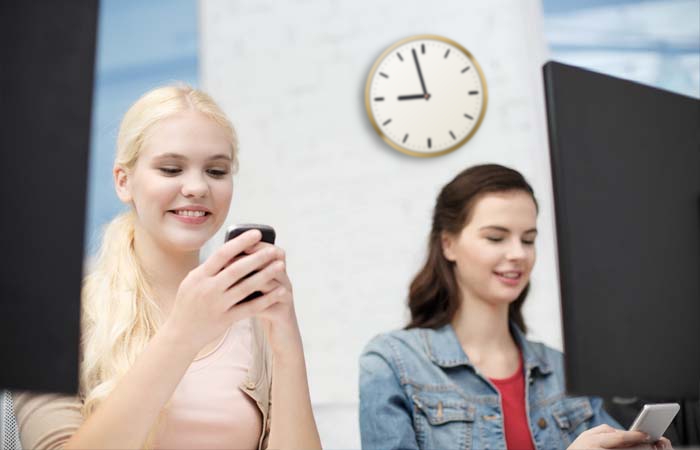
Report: 8:58
